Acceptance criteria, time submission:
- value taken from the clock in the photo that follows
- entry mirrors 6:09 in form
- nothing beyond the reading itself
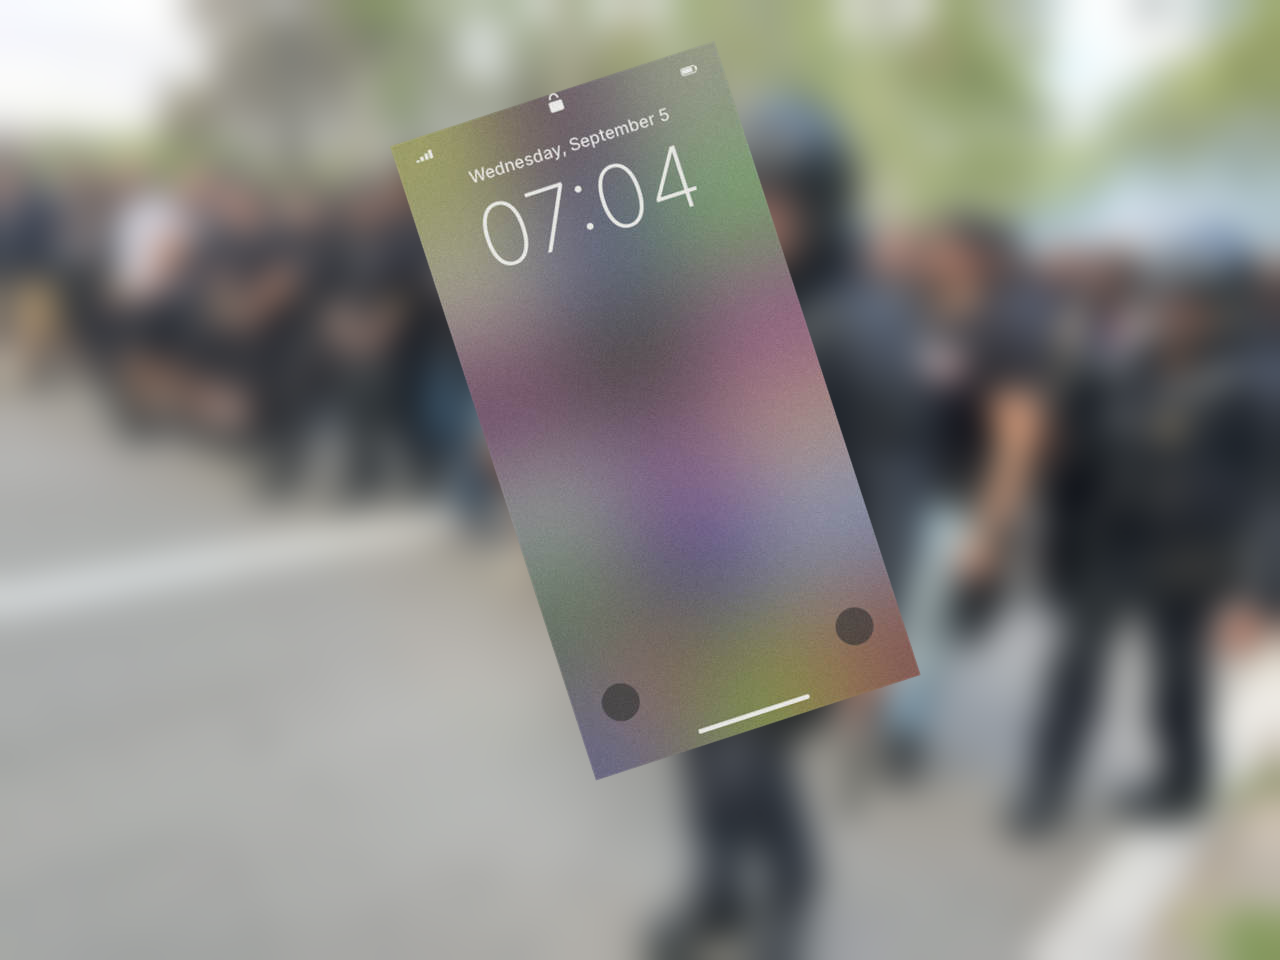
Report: 7:04
